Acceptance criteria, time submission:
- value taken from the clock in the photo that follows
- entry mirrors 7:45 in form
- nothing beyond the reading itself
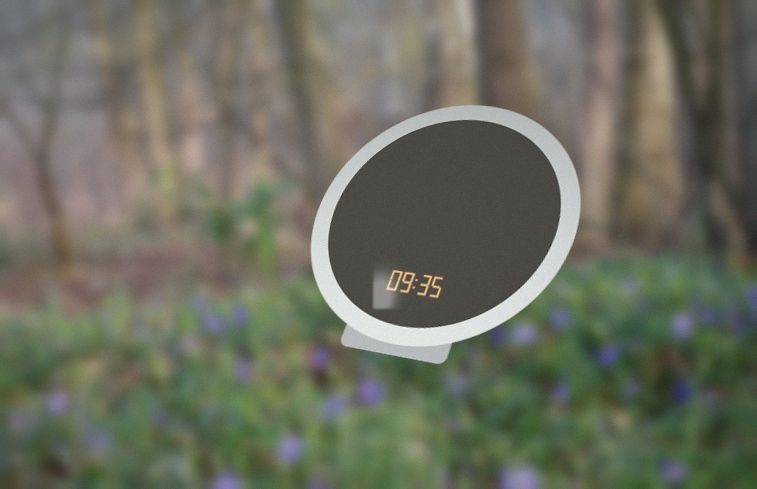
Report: 9:35
